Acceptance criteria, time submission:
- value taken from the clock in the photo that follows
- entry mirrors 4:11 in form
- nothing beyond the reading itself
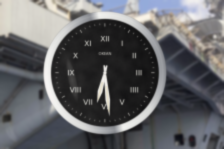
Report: 6:29
